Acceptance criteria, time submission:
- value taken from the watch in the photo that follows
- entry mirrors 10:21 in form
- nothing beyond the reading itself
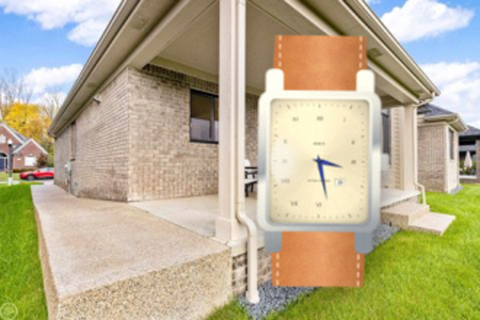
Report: 3:28
